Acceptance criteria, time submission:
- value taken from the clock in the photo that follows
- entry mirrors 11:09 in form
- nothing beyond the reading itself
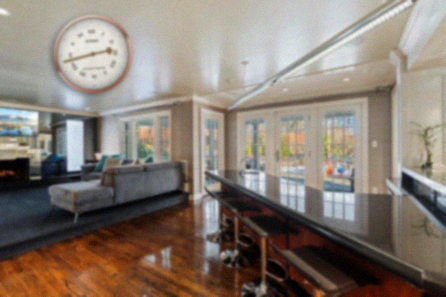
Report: 2:43
